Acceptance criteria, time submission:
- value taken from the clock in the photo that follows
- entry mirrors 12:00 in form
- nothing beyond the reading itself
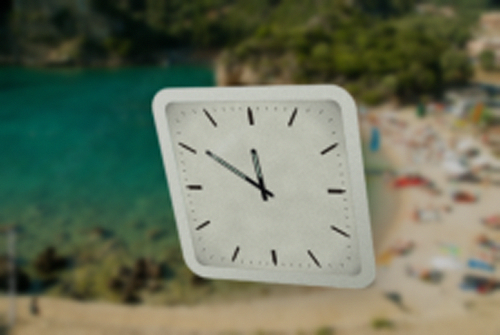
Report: 11:51
